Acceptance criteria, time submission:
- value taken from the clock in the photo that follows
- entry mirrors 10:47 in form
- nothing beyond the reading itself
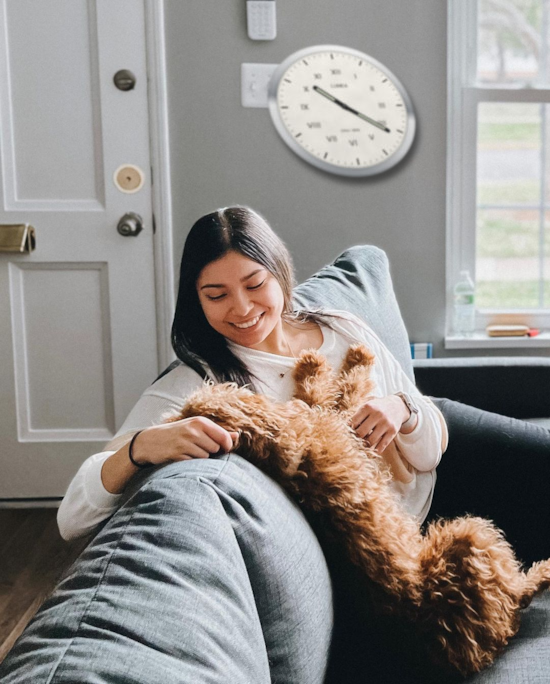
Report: 10:21
